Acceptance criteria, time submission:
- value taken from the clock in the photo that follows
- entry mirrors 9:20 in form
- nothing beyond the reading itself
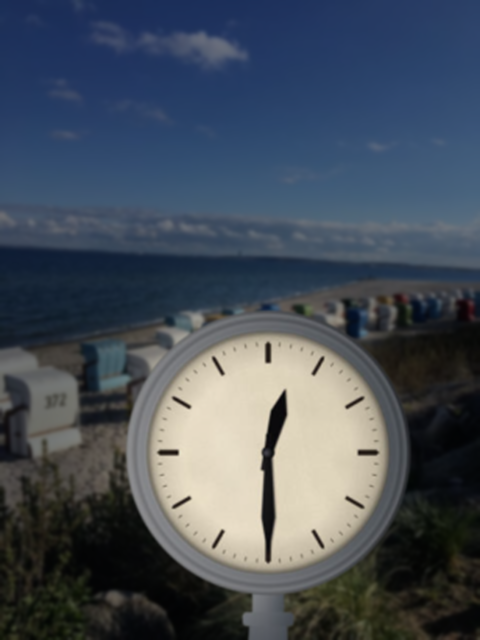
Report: 12:30
